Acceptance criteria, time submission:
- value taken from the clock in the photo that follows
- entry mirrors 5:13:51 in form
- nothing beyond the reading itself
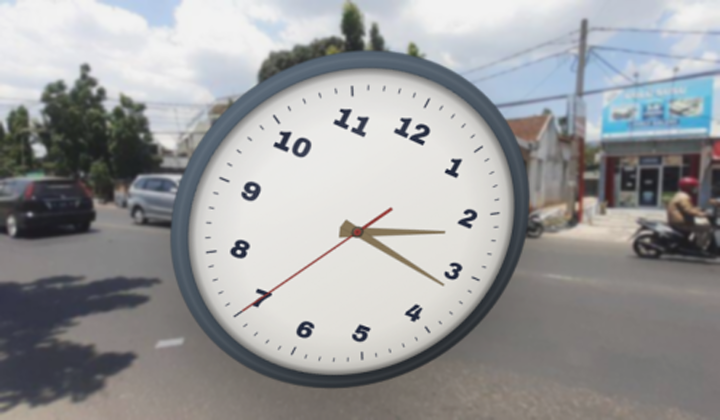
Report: 2:16:35
